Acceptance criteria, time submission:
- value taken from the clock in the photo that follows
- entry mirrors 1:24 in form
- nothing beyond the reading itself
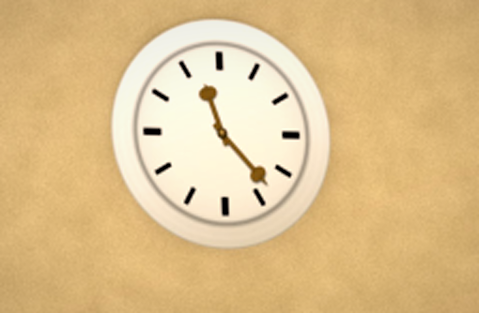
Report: 11:23
